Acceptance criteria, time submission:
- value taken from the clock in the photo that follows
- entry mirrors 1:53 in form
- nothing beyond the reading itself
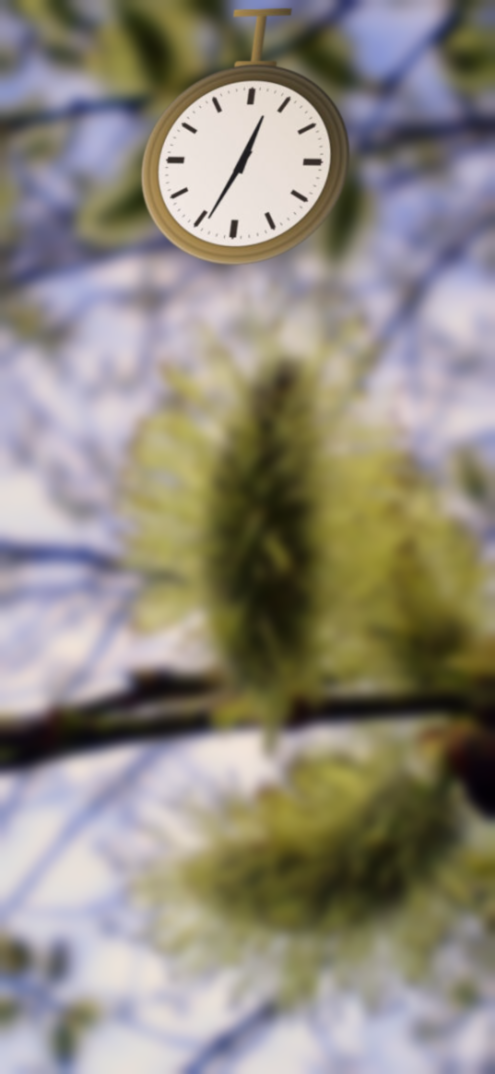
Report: 12:34
